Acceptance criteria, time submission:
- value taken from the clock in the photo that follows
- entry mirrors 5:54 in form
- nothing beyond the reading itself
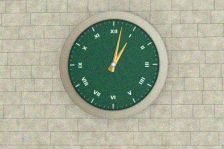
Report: 1:02
